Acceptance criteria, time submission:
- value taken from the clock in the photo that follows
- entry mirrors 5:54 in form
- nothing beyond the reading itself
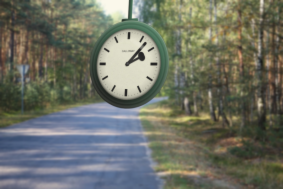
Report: 2:07
